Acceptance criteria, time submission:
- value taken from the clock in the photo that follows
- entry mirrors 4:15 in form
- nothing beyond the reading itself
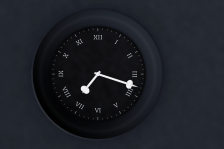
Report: 7:18
